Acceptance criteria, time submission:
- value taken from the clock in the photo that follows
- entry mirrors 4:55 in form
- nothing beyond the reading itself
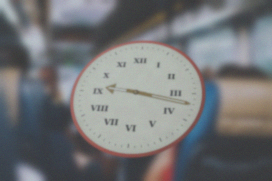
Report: 9:17
